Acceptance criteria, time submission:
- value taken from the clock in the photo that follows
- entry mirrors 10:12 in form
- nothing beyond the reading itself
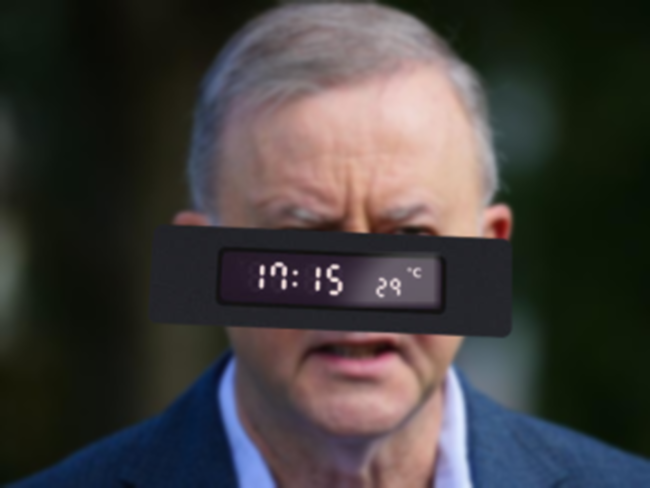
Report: 17:15
